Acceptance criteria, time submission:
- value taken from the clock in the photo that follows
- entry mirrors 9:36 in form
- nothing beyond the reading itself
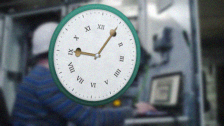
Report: 9:05
